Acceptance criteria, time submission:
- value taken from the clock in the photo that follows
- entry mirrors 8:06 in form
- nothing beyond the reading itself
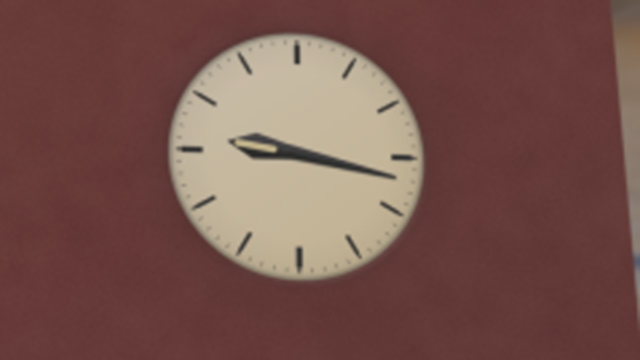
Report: 9:17
